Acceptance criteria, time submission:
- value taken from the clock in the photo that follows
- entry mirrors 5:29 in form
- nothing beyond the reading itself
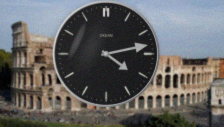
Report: 4:13
